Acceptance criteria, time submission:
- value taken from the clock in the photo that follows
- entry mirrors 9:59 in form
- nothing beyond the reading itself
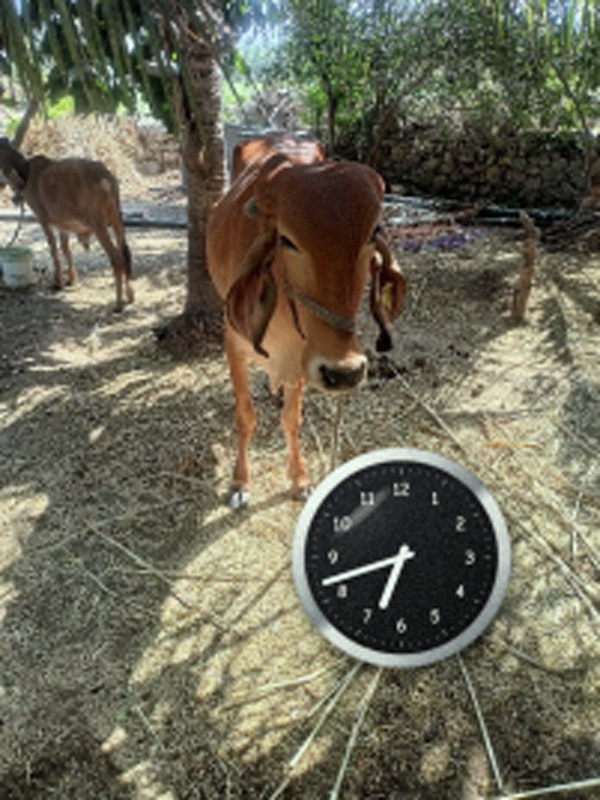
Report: 6:42
